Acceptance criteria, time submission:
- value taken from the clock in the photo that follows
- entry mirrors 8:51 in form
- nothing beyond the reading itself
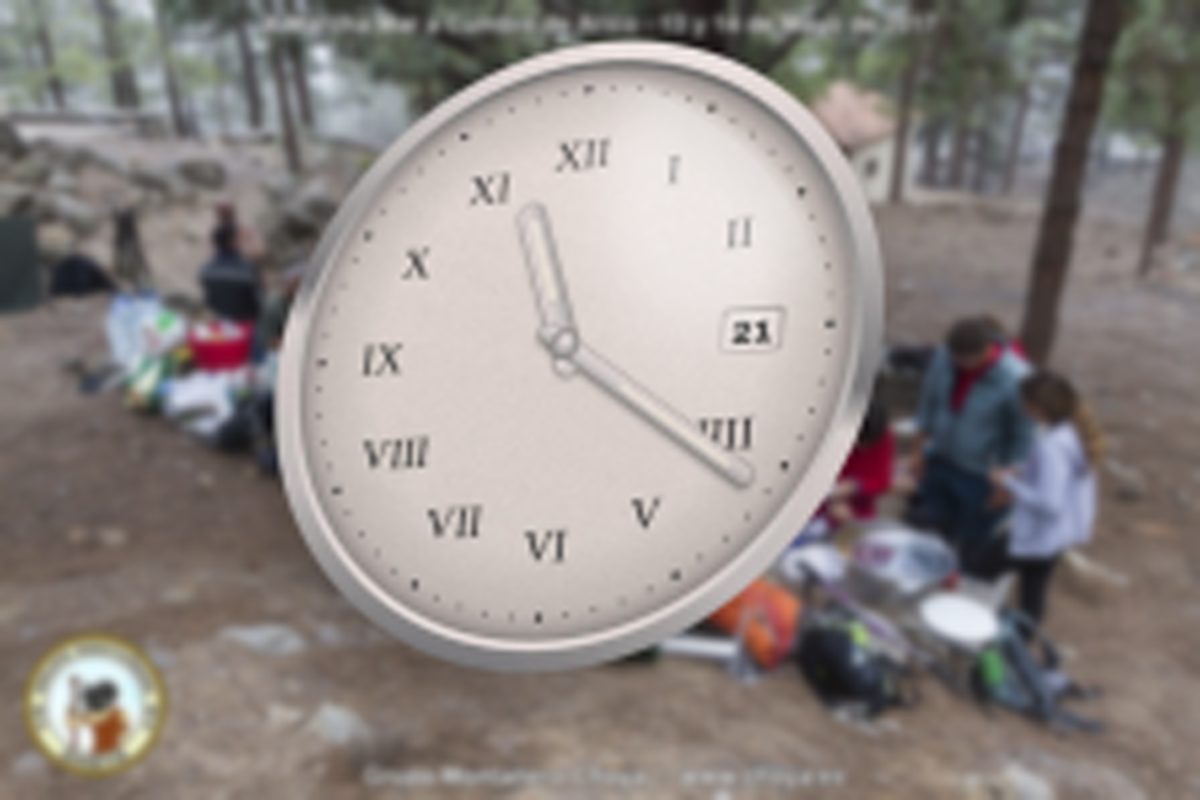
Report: 11:21
